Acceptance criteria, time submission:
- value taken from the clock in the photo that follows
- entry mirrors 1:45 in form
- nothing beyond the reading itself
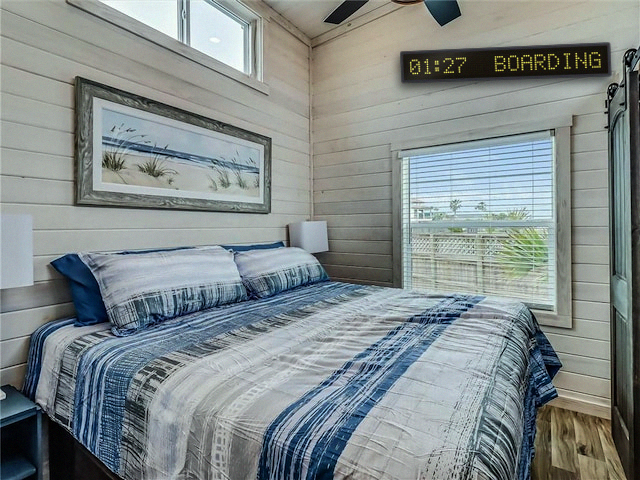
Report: 1:27
